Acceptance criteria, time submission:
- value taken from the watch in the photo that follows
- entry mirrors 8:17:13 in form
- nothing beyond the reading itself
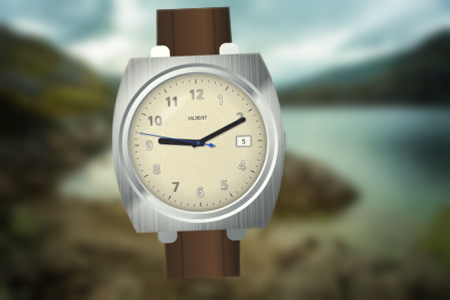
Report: 9:10:47
